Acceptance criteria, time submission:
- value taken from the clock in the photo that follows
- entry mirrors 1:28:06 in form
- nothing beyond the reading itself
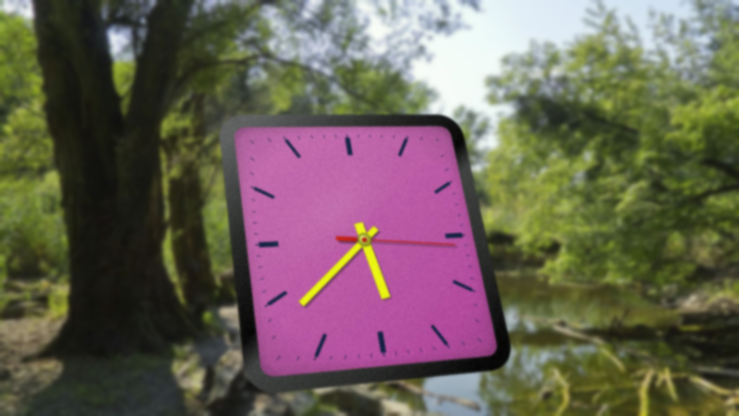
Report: 5:38:16
